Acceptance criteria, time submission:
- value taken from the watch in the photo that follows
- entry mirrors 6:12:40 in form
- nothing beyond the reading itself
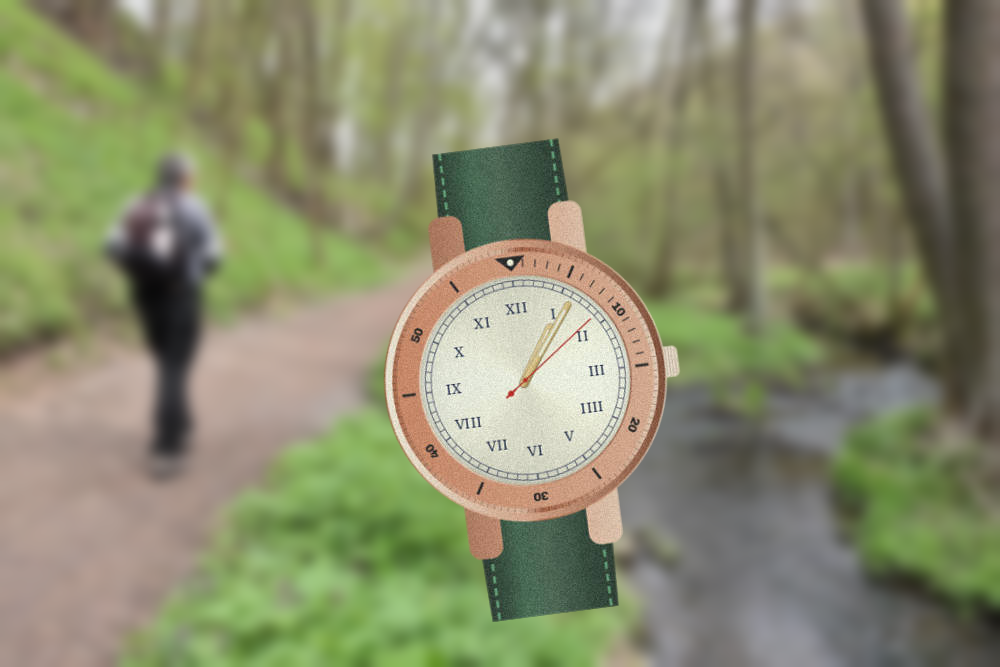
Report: 1:06:09
